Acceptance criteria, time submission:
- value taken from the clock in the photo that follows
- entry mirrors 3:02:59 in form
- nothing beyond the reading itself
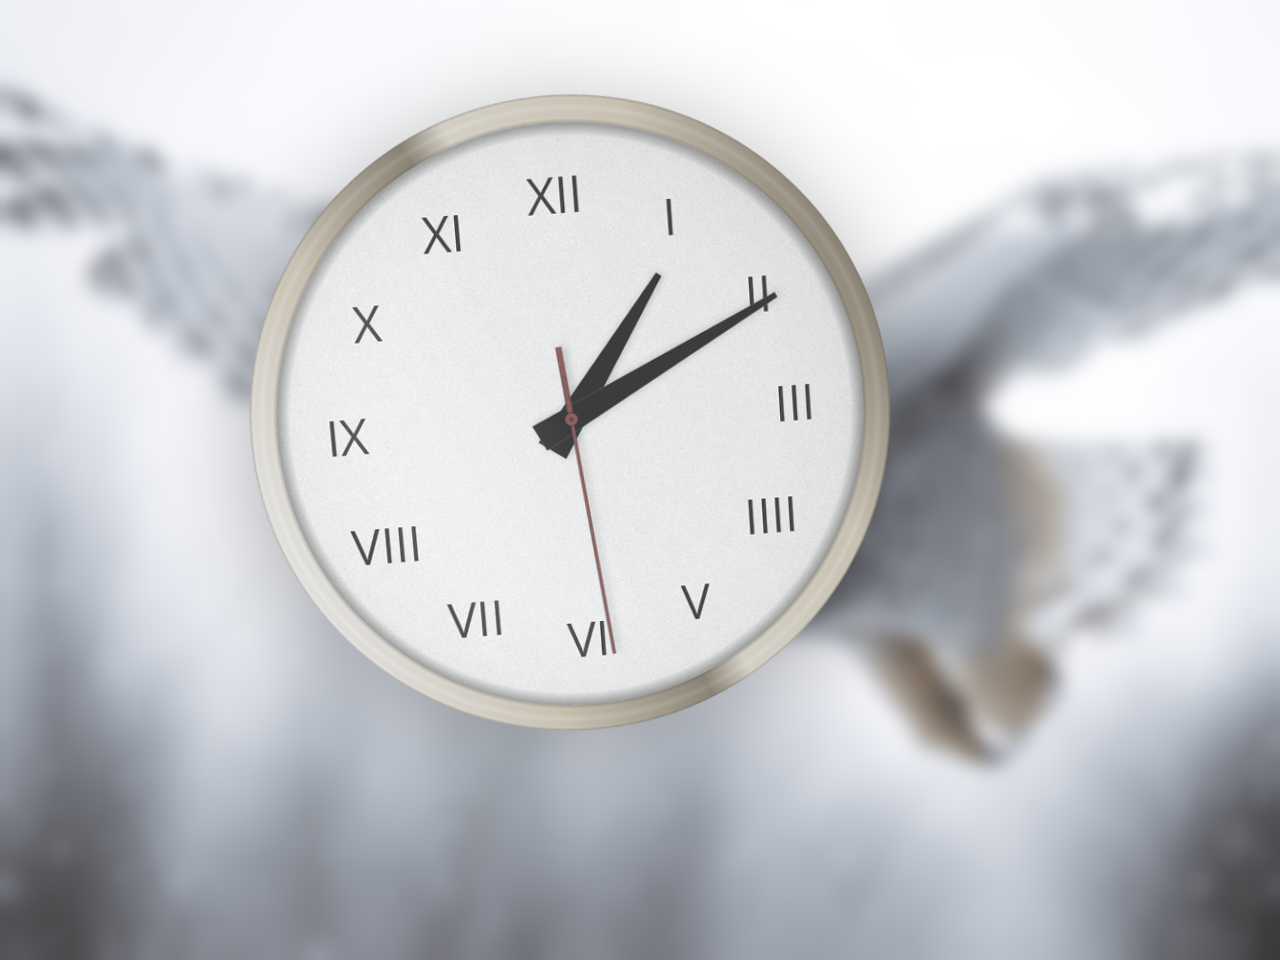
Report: 1:10:29
